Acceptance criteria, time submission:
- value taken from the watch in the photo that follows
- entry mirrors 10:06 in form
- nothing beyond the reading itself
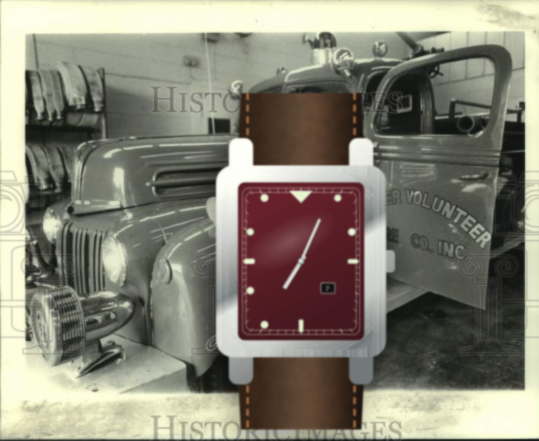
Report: 7:04
